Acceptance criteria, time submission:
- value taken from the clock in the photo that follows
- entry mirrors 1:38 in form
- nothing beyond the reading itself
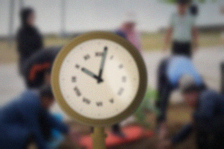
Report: 10:02
